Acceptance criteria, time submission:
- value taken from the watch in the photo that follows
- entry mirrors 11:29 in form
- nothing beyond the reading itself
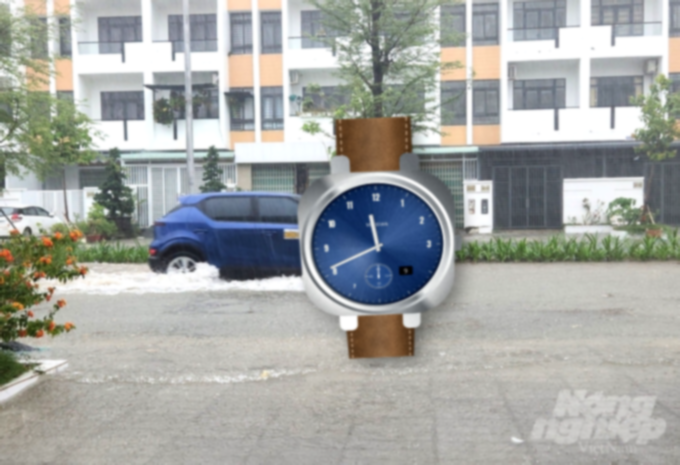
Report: 11:41
